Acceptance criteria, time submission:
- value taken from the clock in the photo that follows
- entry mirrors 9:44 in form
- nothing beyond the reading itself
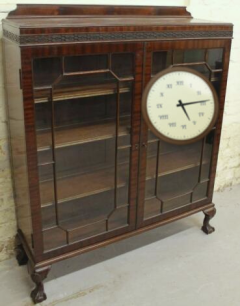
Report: 5:14
